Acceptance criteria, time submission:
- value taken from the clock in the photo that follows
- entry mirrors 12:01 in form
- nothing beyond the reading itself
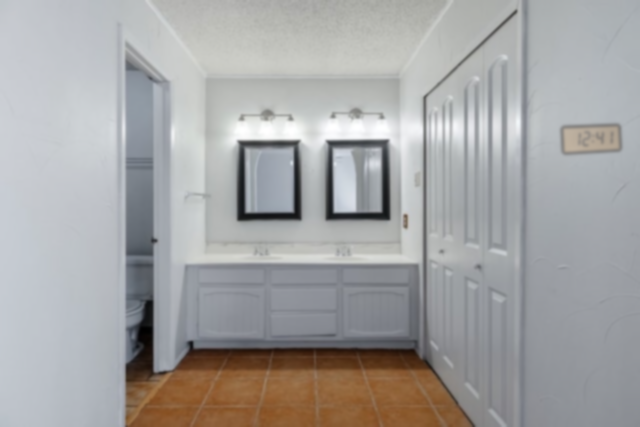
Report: 12:41
